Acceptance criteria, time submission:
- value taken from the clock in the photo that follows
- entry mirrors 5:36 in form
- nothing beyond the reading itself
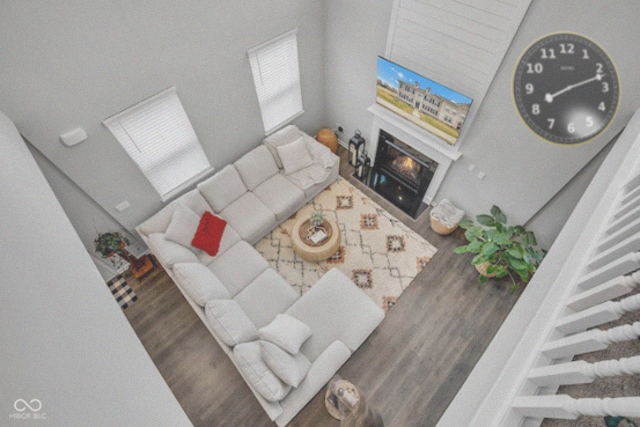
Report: 8:12
